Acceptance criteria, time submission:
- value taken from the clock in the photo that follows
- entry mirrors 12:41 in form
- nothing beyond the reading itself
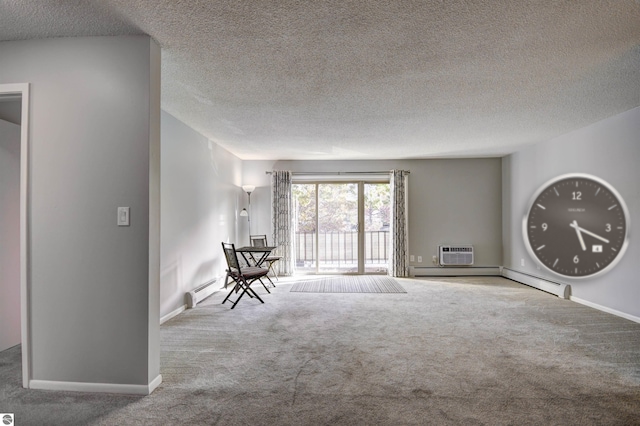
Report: 5:19
